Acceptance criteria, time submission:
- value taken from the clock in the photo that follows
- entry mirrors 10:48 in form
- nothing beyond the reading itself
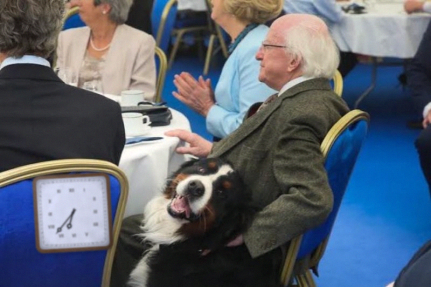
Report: 6:37
